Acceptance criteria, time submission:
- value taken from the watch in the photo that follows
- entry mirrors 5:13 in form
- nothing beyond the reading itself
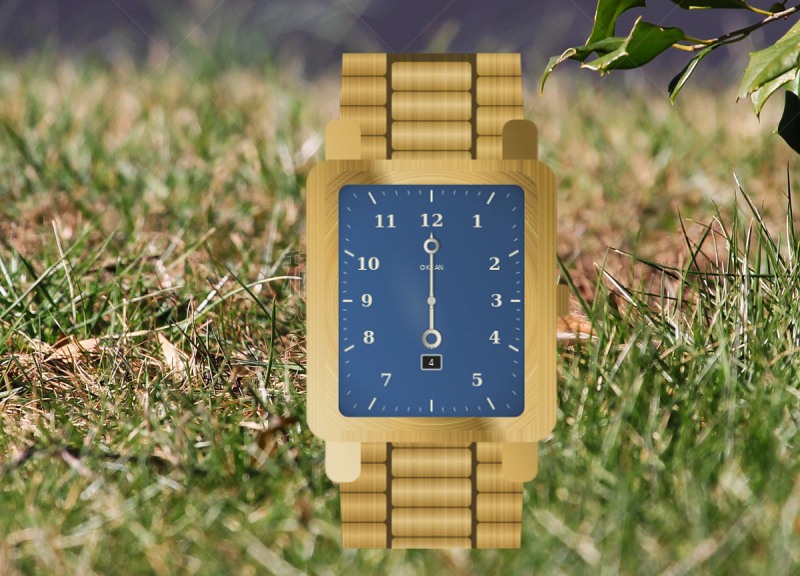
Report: 6:00
